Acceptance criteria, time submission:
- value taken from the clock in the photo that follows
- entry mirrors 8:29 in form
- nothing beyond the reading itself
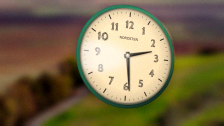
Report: 2:29
